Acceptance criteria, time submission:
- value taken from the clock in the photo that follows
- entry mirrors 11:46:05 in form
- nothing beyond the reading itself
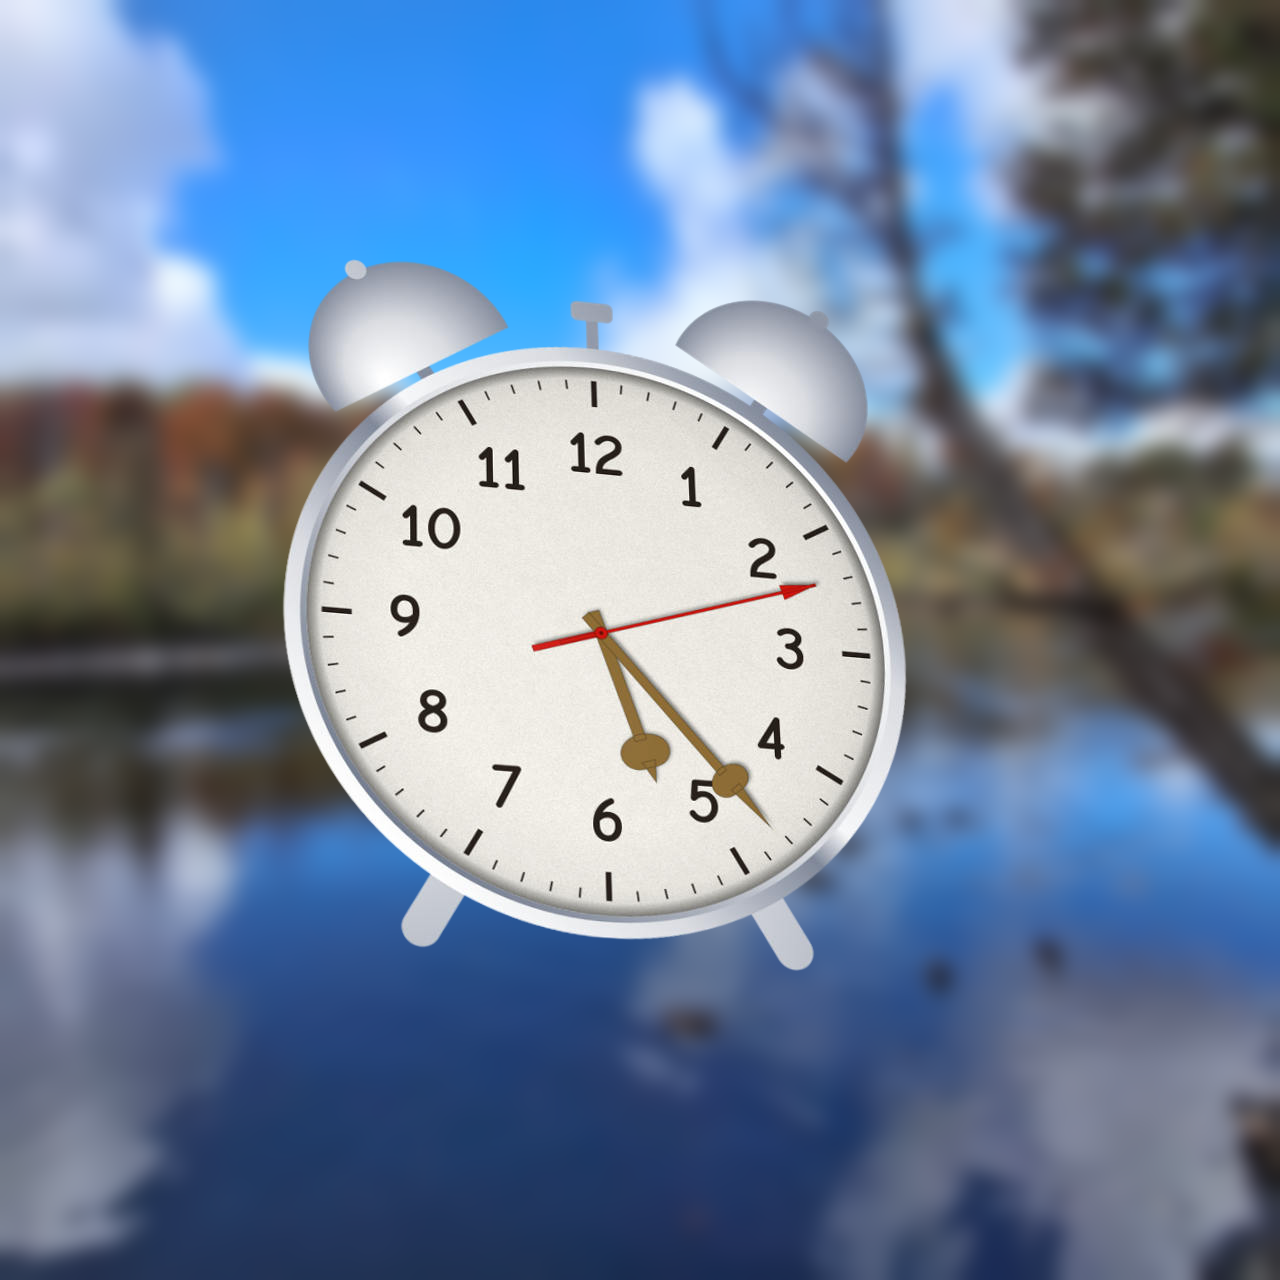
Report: 5:23:12
